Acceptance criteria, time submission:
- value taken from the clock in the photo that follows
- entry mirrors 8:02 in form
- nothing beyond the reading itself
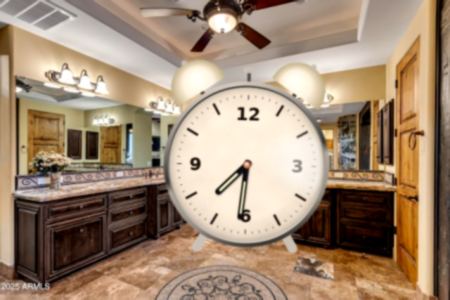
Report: 7:31
